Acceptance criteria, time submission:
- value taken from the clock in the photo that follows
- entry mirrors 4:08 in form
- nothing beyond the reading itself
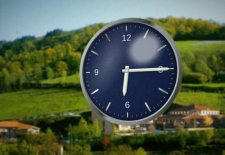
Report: 6:15
